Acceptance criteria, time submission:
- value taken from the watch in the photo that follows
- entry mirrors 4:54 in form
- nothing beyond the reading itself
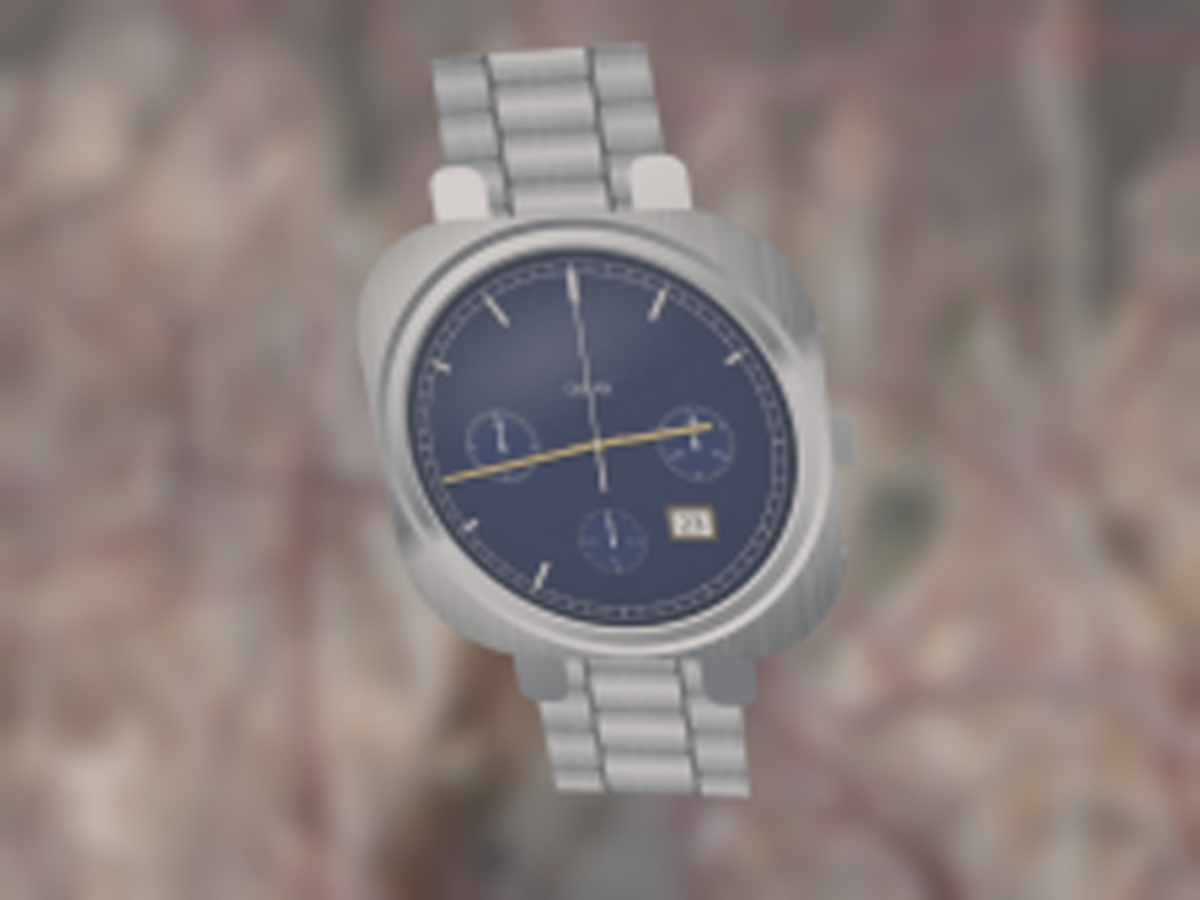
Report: 2:43
